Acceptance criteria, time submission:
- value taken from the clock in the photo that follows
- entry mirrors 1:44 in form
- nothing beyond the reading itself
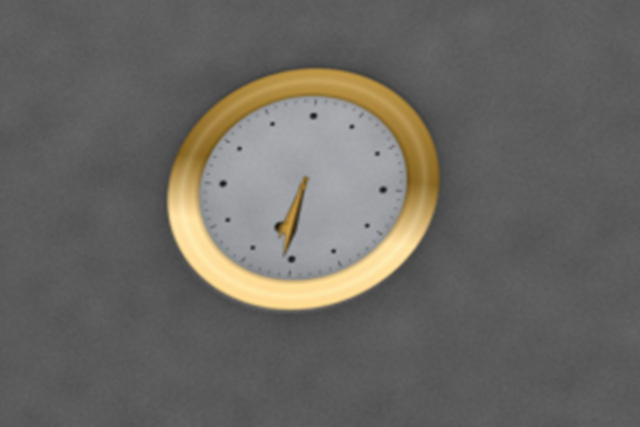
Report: 6:31
